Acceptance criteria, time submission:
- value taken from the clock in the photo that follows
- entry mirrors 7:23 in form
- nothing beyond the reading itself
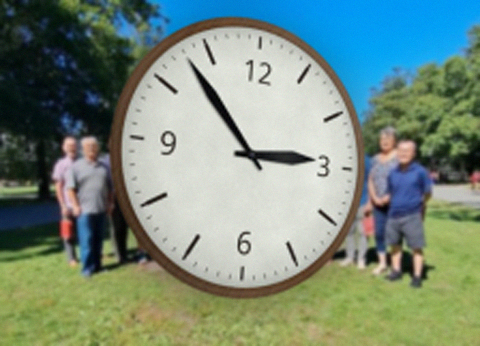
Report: 2:53
